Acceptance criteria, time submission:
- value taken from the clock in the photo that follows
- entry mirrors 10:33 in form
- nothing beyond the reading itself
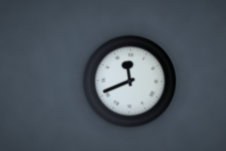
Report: 11:41
